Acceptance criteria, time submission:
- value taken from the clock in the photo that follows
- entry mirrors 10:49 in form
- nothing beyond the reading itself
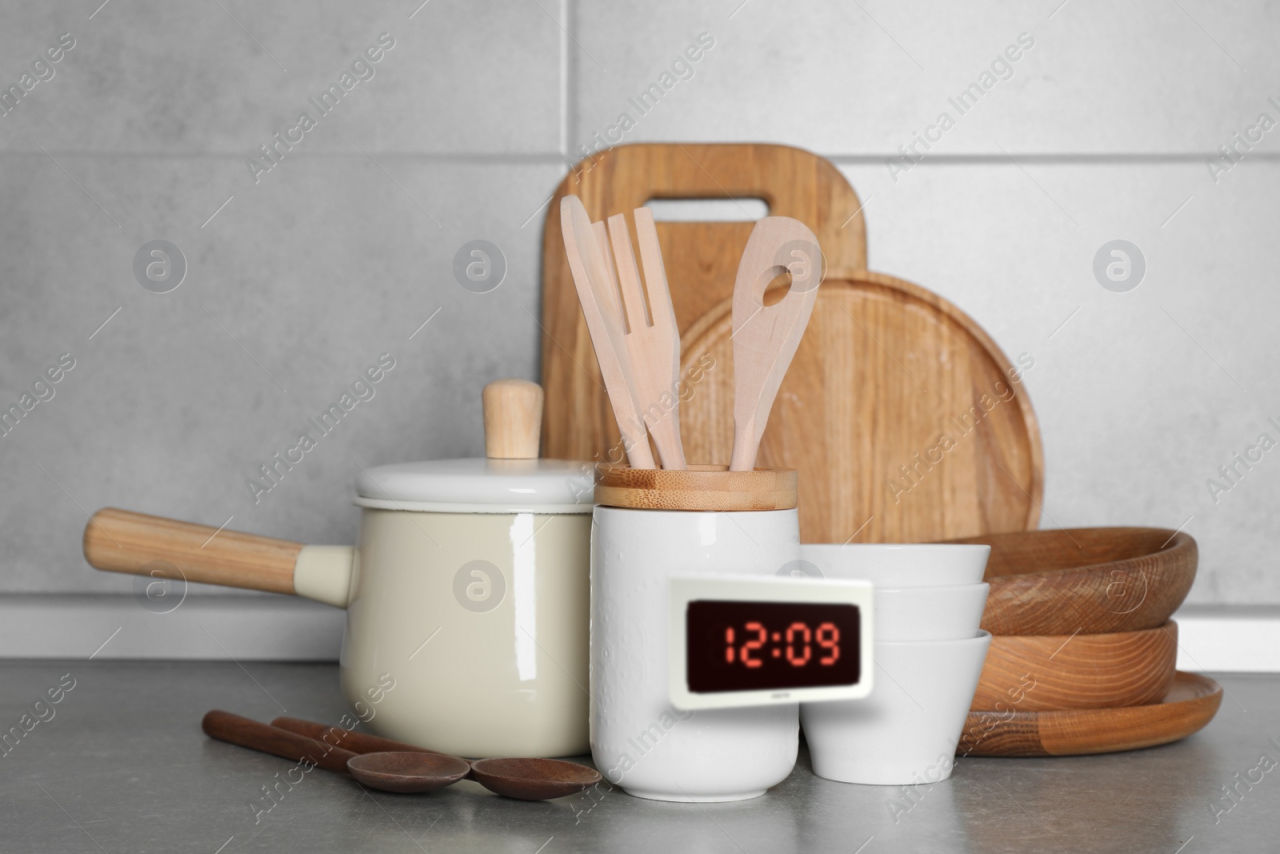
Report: 12:09
